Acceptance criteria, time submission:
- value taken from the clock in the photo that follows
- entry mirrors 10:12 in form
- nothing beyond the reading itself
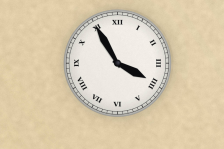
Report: 3:55
